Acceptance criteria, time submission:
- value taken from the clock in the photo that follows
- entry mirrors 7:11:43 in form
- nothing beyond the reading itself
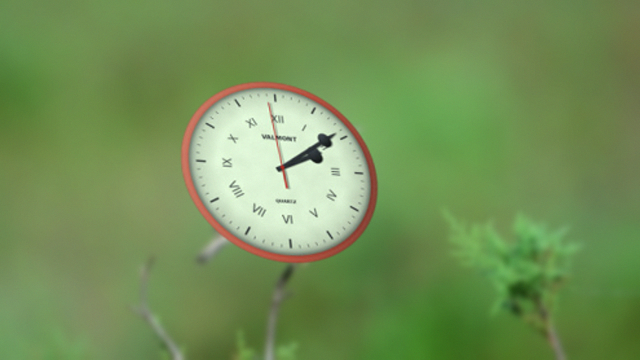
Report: 2:08:59
